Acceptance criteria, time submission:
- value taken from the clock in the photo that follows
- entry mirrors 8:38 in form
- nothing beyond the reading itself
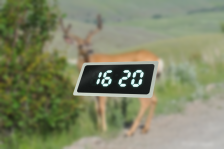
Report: 16:20
